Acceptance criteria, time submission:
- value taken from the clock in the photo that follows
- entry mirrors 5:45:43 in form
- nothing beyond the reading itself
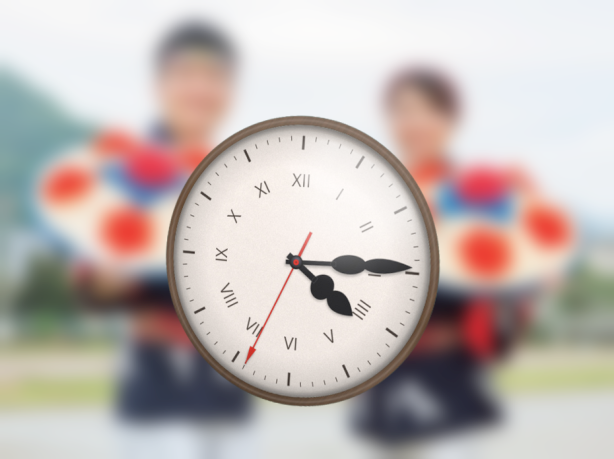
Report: 4:14:34
